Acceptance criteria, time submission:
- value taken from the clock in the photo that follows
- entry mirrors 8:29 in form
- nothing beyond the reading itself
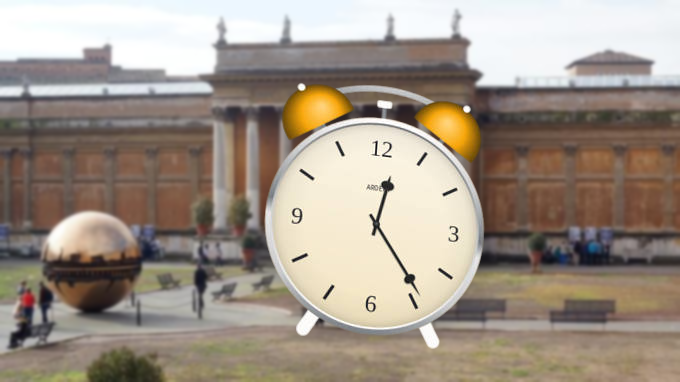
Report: 12:24
